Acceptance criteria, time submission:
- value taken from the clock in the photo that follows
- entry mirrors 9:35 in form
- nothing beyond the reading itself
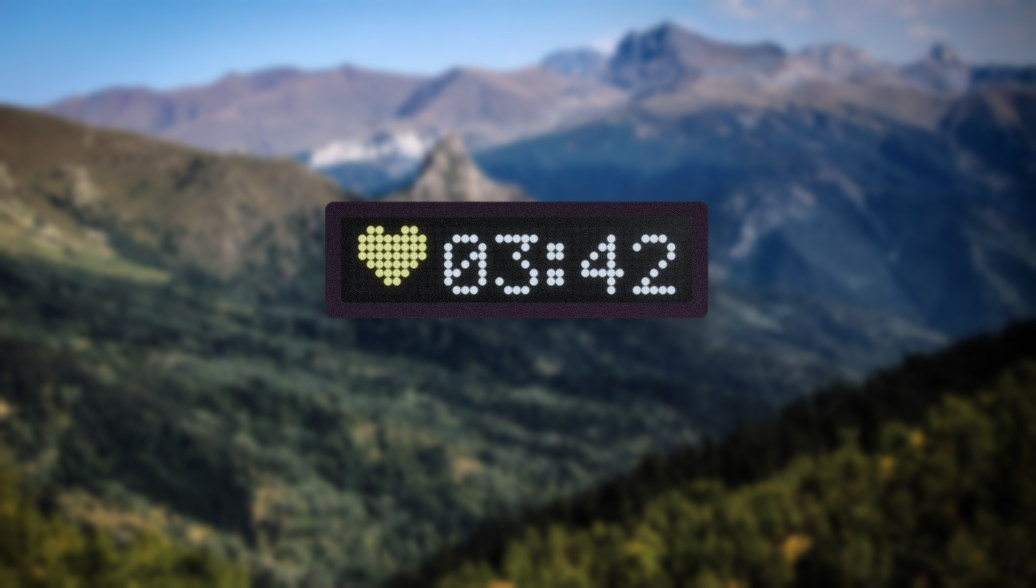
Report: 3:42
